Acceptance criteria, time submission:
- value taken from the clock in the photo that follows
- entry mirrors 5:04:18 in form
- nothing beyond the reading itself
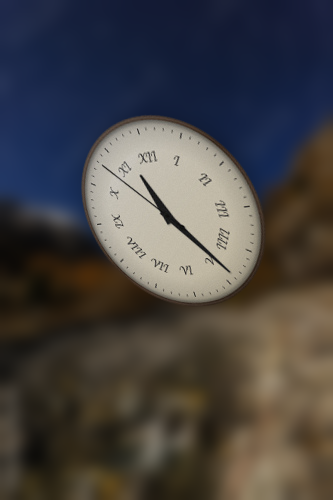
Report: 11:23:53
